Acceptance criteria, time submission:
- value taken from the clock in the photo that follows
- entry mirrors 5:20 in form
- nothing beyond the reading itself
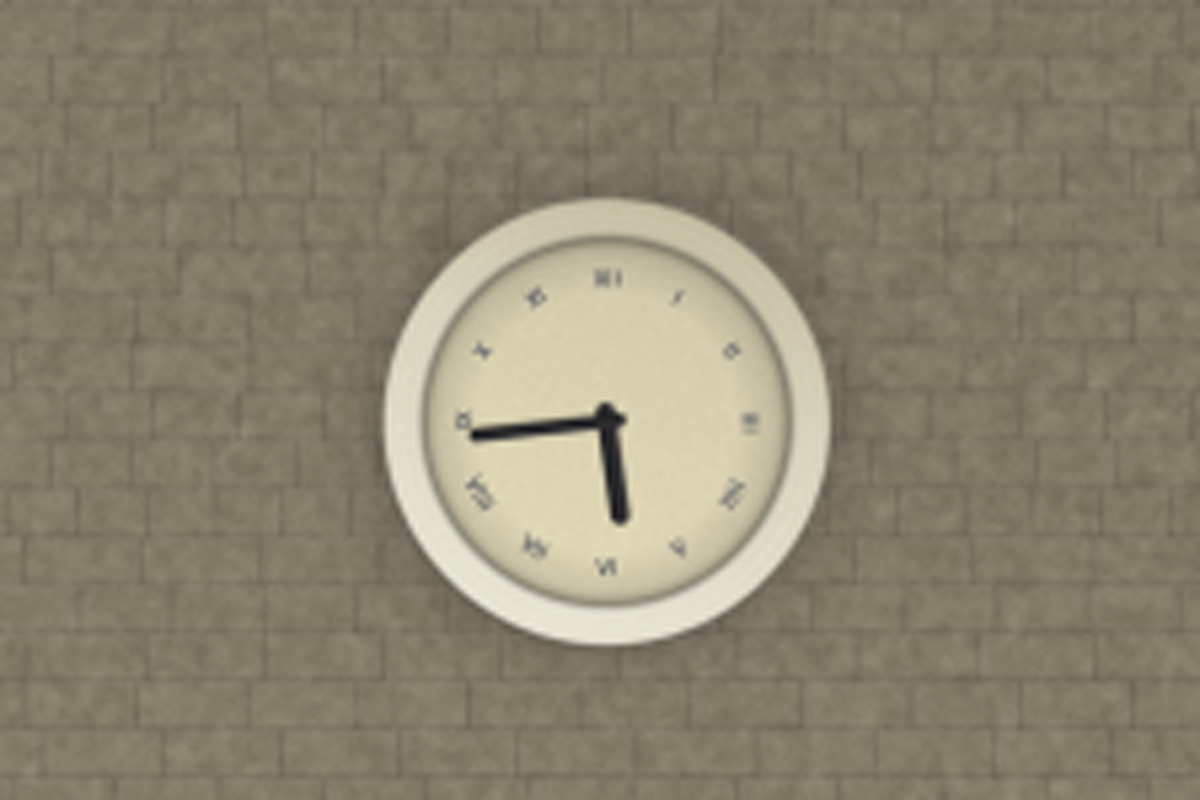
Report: 5:44
